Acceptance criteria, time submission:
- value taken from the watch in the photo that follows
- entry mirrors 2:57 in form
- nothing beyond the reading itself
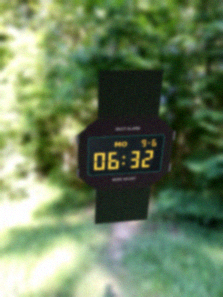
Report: 6:32
